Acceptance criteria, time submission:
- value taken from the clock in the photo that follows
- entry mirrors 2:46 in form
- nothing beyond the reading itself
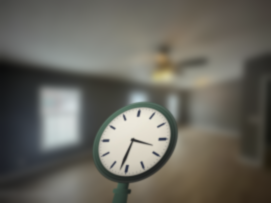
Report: 3:32
